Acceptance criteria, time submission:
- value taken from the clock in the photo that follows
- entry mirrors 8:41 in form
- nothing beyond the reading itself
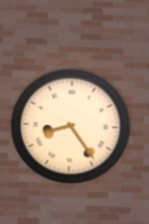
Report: 8:24
